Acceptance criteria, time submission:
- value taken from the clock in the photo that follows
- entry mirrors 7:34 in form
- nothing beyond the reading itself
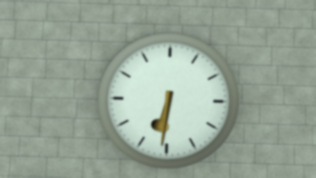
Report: 6:31
